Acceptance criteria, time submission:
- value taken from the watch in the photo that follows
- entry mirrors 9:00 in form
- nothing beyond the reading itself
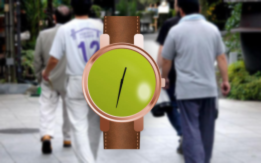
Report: 12:32
